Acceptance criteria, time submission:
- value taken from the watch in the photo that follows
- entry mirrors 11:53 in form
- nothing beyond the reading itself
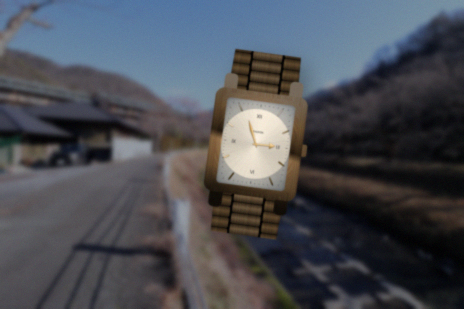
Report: 2:56
